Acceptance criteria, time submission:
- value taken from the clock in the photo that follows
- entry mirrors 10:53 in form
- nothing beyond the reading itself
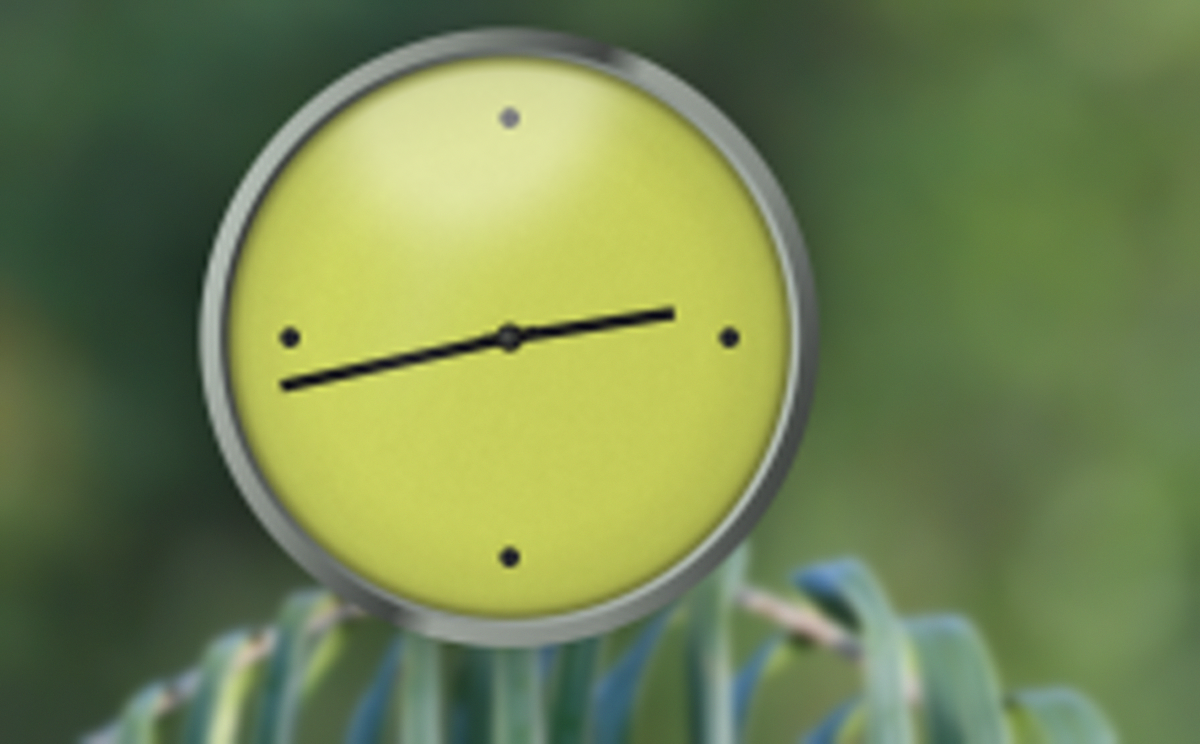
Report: 2:43
